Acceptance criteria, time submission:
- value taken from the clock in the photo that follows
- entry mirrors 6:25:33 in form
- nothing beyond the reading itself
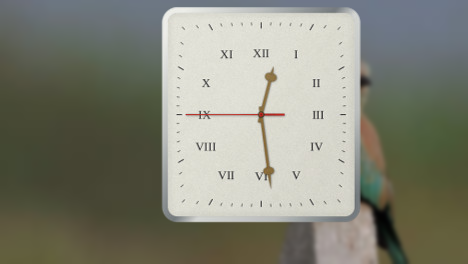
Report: 12:28:45
